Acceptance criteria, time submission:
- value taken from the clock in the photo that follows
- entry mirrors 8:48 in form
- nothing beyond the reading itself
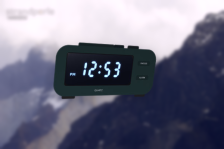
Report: 12:53
